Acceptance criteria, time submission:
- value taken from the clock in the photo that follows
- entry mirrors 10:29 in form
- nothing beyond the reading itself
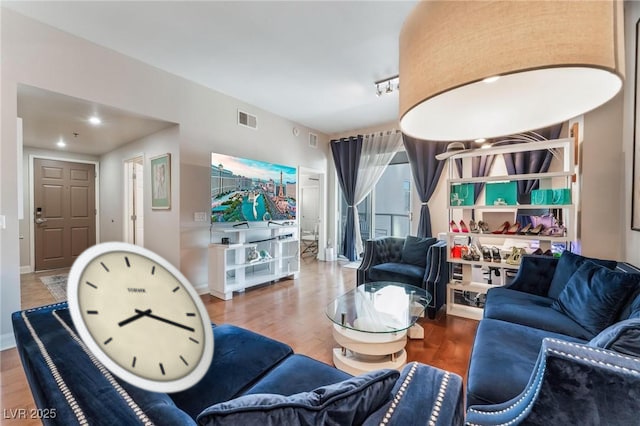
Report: 8:18
